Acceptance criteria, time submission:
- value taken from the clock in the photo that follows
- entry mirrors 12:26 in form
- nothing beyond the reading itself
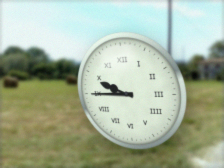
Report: 9:45
